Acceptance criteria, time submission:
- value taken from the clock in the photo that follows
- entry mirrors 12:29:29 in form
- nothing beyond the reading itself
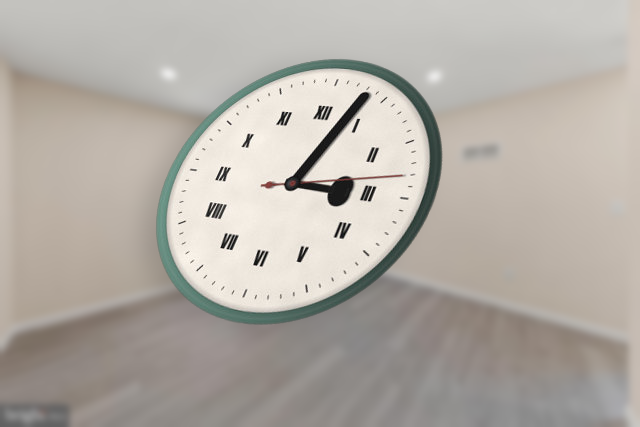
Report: 3:03:13
